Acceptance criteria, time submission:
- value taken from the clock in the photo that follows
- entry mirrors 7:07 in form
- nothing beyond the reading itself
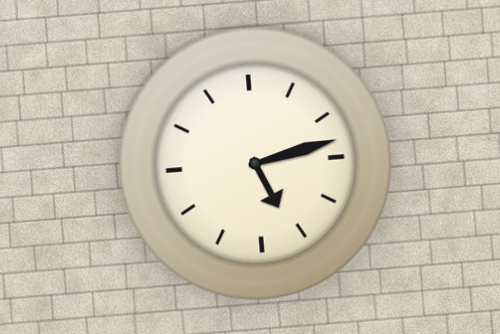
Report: 5:13
